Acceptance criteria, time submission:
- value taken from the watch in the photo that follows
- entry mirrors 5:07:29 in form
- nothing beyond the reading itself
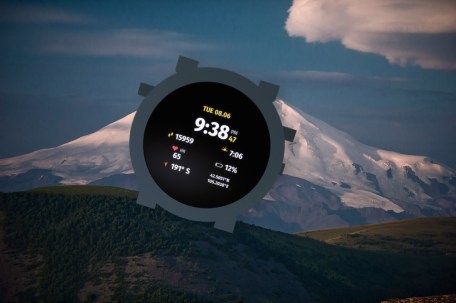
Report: 9:38:47
